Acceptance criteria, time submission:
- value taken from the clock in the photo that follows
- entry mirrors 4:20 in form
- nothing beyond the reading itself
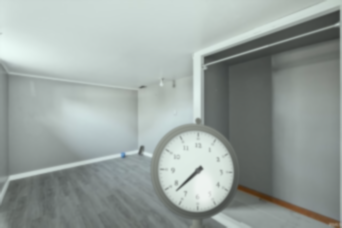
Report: 7:38
